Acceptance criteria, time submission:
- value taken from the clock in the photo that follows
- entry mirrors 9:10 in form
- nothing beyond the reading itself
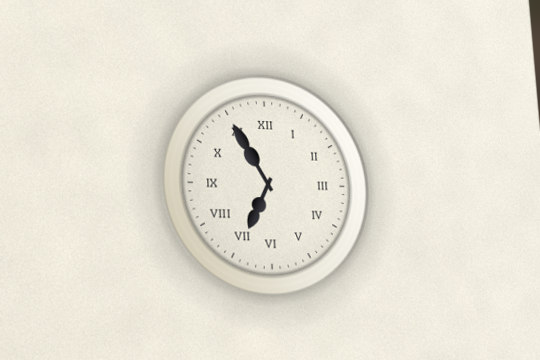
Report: 6:55
